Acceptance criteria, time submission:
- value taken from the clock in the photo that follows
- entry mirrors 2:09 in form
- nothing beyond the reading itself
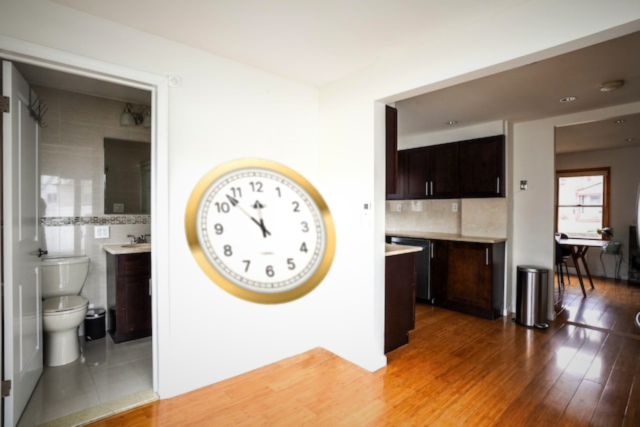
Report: 11:53
